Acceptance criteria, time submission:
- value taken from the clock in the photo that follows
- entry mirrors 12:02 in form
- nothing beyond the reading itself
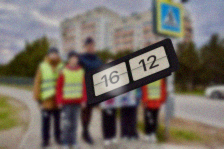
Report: 16:12
